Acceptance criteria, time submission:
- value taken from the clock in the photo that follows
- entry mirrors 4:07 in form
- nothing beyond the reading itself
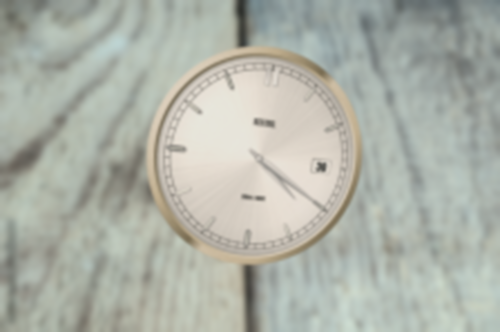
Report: 4:20
